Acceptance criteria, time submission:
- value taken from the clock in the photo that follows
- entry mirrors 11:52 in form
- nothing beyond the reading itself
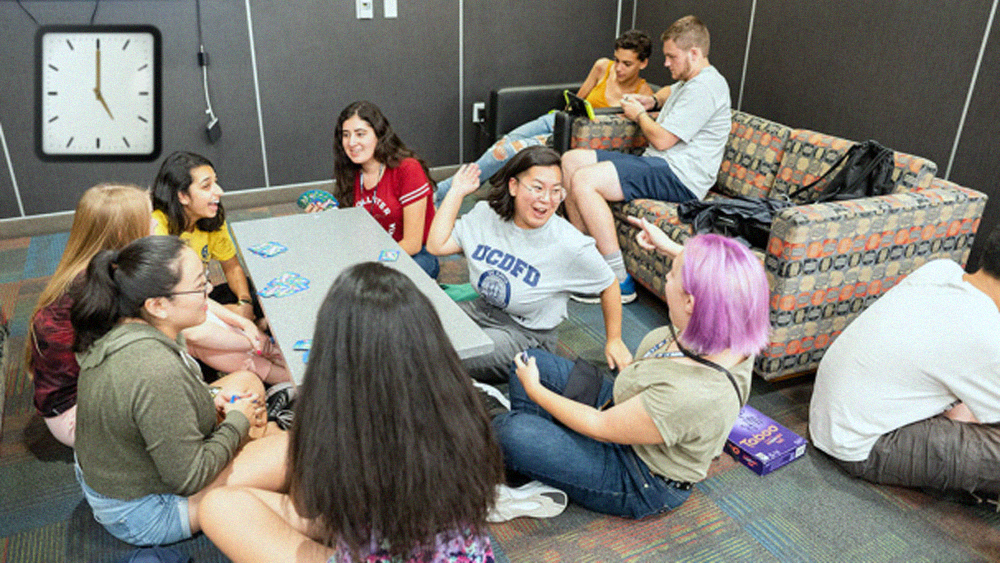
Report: 5:00
